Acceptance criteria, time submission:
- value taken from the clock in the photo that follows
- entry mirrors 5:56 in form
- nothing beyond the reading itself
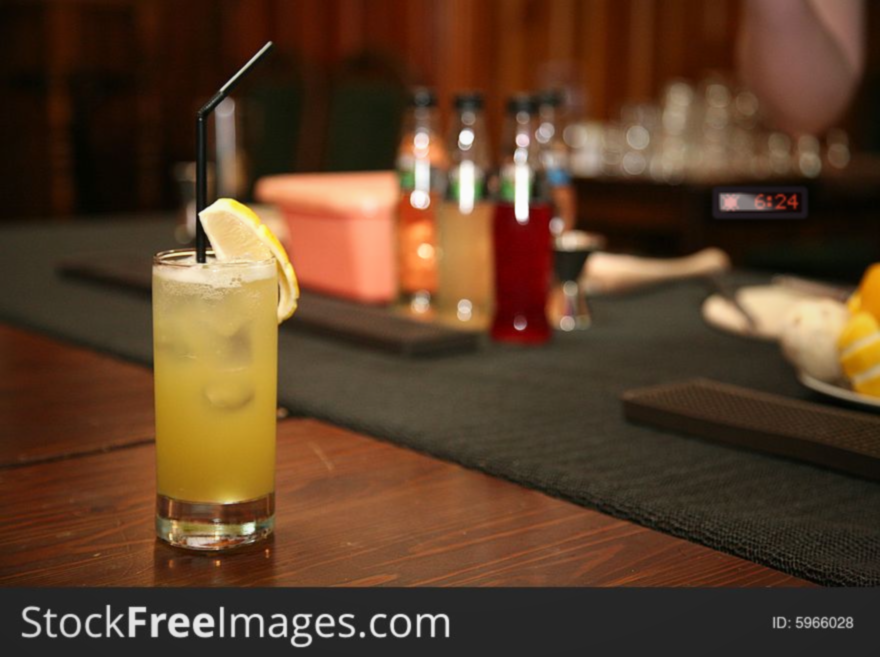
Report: 6:24
